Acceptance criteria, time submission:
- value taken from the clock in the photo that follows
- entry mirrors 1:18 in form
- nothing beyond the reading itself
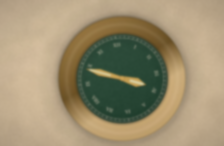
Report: 3:49
